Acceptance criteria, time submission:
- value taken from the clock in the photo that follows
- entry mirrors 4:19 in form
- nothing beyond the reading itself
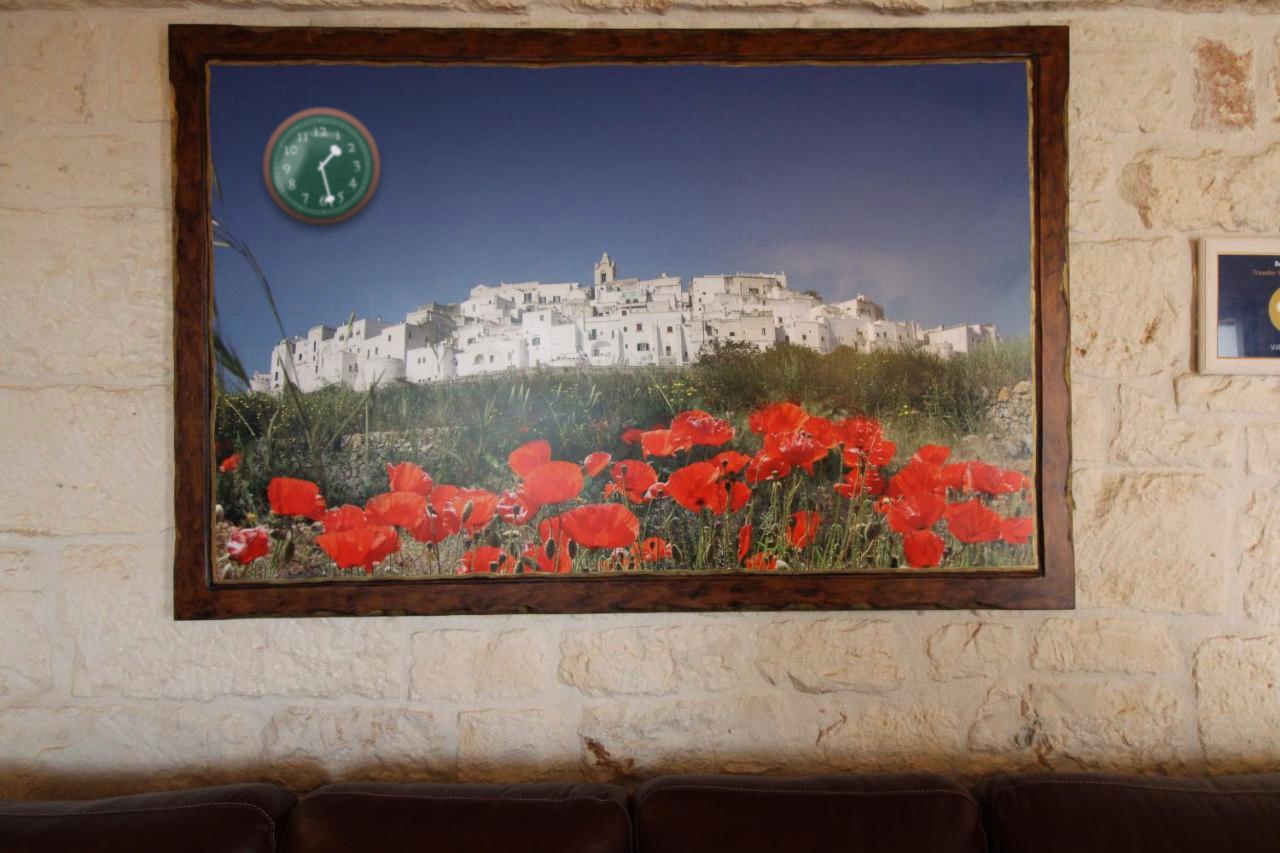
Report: 1:28
